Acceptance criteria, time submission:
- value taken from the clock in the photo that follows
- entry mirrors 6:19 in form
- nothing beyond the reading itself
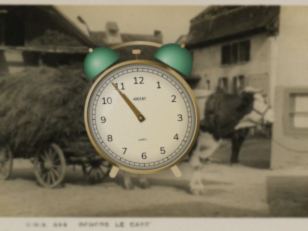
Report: 10:54
